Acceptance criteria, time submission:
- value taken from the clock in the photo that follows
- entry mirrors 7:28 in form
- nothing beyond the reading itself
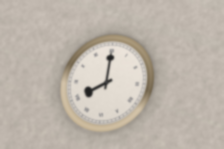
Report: 8:00
